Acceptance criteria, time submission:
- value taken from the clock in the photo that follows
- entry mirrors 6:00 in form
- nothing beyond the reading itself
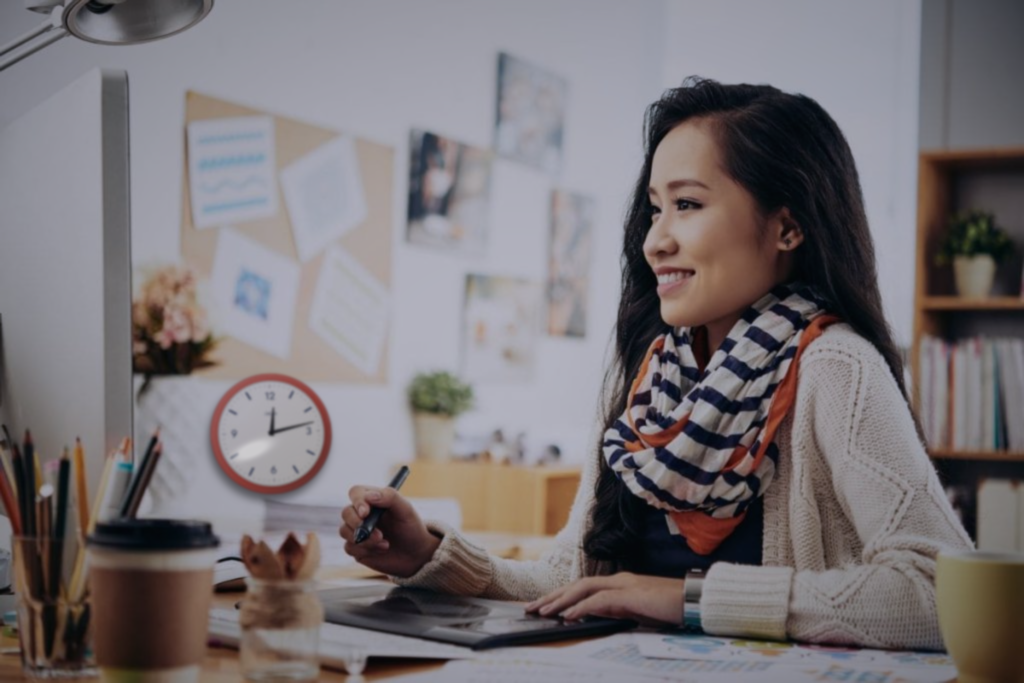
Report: 12:13
